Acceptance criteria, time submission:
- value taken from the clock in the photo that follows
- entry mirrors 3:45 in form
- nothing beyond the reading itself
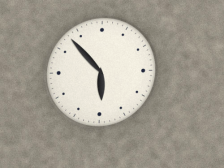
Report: 5:53
